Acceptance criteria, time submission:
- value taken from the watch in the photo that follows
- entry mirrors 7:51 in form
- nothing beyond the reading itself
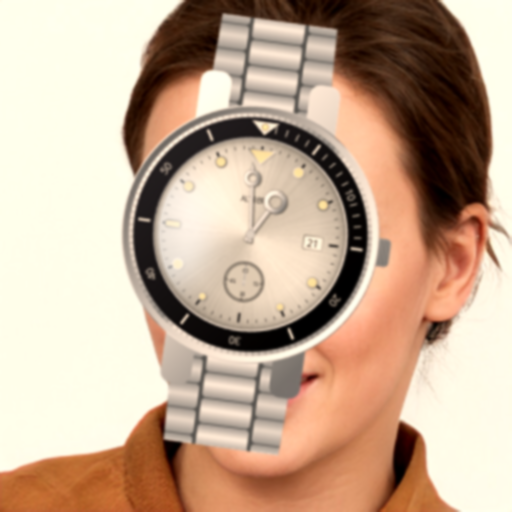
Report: 12:59
